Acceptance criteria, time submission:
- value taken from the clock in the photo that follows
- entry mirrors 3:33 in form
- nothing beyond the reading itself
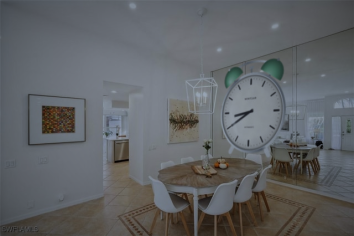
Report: 8:40
